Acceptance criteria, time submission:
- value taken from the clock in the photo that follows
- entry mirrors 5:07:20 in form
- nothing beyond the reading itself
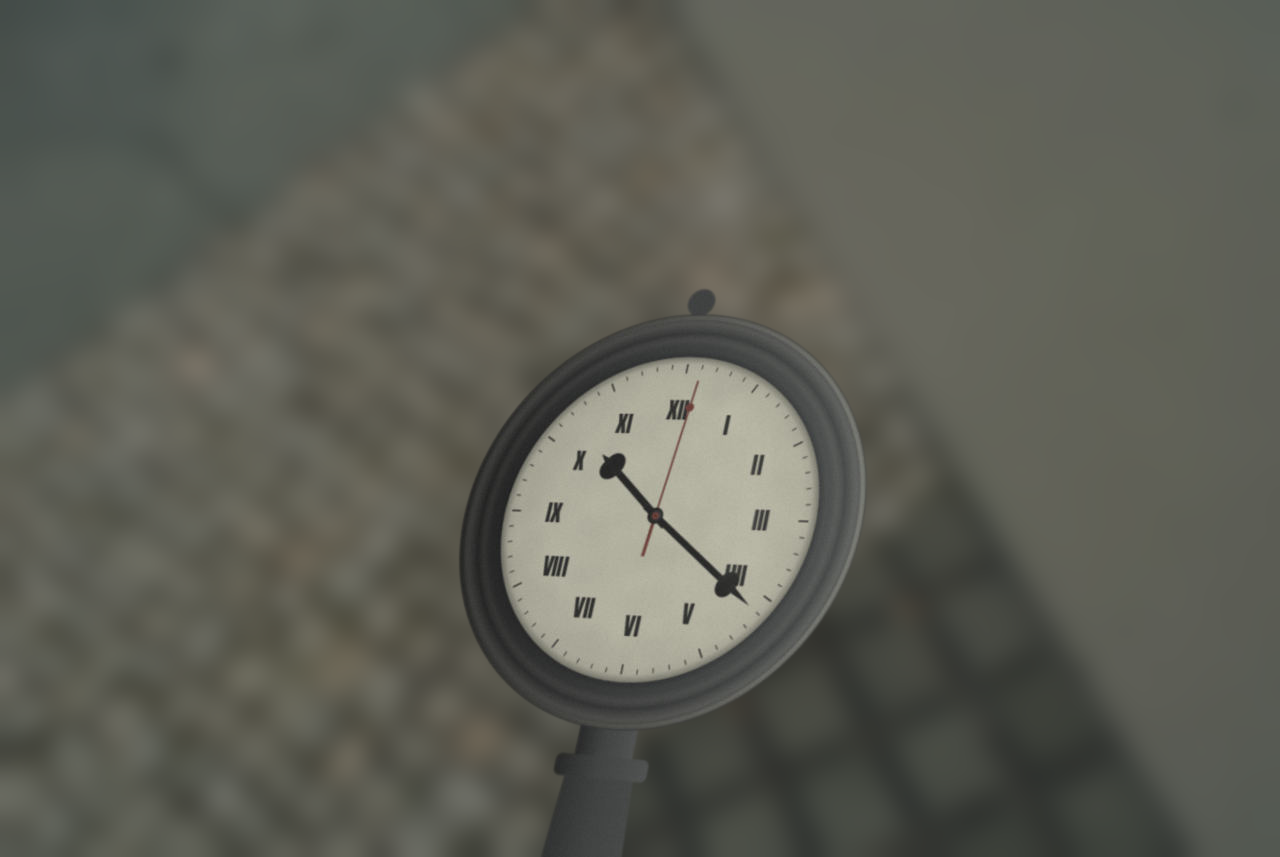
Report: 10:21:01
